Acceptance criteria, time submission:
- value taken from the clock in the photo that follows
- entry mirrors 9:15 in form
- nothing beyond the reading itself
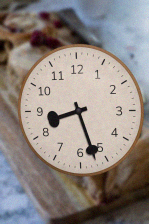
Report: 8:27
